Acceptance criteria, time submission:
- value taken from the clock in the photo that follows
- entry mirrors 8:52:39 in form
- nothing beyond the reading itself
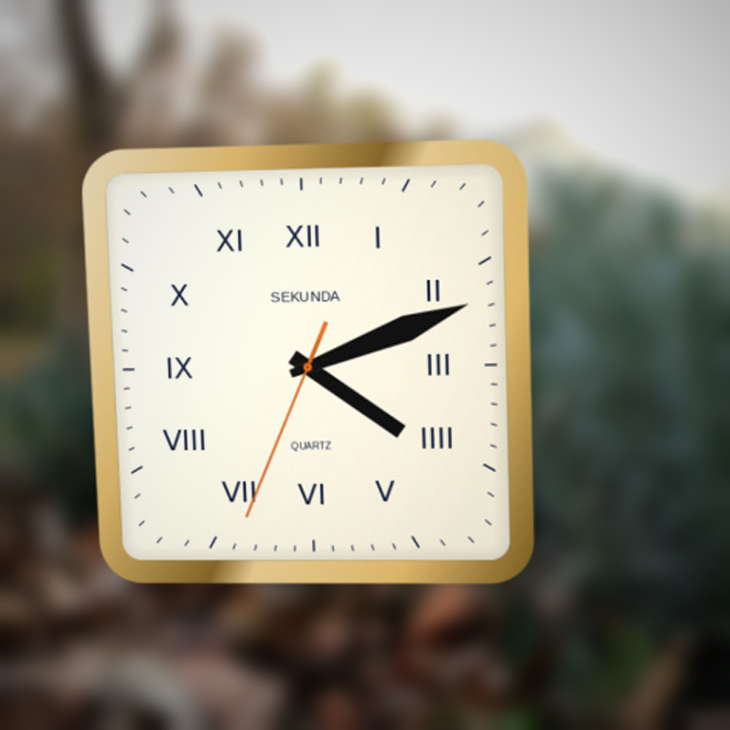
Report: 4:11:34
